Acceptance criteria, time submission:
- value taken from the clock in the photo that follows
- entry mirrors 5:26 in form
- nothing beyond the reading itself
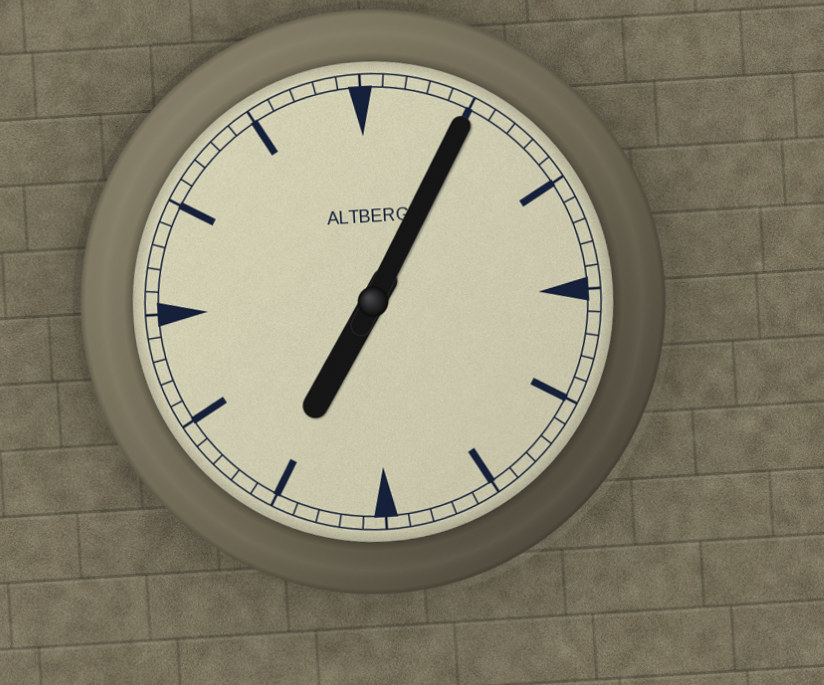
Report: 7:05
